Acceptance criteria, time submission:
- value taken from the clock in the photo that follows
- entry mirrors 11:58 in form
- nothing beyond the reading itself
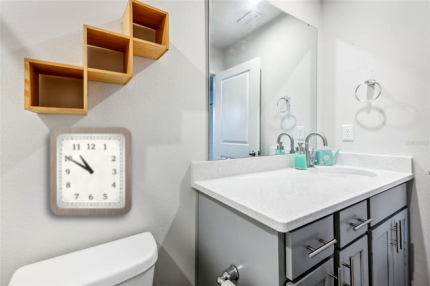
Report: 10:50
